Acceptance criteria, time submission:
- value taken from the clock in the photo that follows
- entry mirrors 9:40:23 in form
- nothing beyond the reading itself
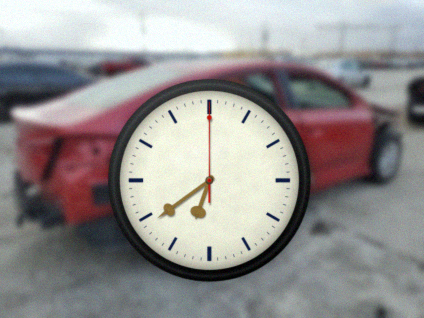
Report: 6:39:00
